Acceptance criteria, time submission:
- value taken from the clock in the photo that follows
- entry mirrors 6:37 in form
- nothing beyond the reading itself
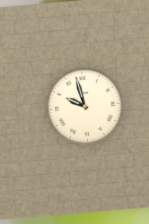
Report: 9:58
